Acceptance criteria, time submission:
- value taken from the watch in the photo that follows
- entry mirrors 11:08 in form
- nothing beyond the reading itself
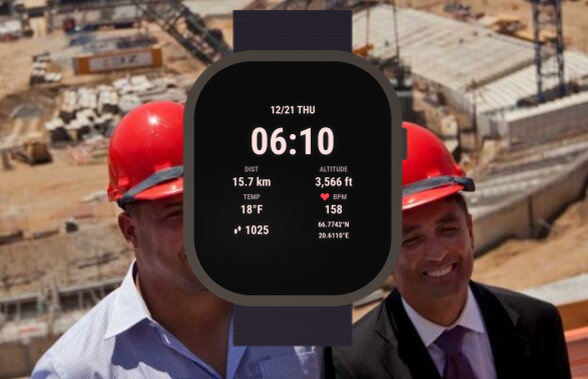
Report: 6:10
